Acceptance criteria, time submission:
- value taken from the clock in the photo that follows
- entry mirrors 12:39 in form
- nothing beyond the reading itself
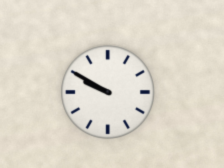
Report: 9:50
